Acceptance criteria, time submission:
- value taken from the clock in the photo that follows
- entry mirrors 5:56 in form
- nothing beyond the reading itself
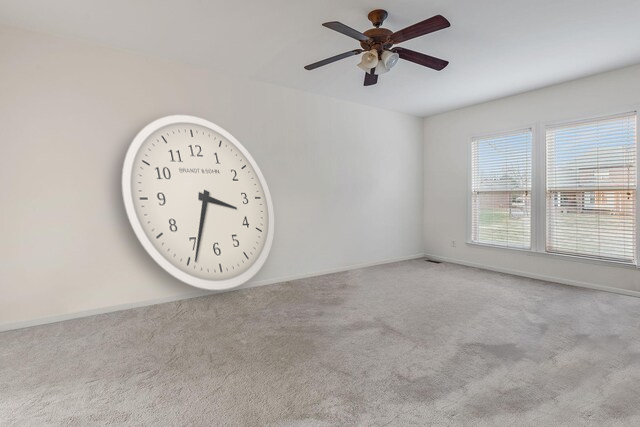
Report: 3:34
